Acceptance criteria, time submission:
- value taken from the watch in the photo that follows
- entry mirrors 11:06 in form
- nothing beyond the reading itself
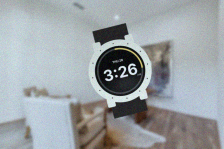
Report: 3:26
